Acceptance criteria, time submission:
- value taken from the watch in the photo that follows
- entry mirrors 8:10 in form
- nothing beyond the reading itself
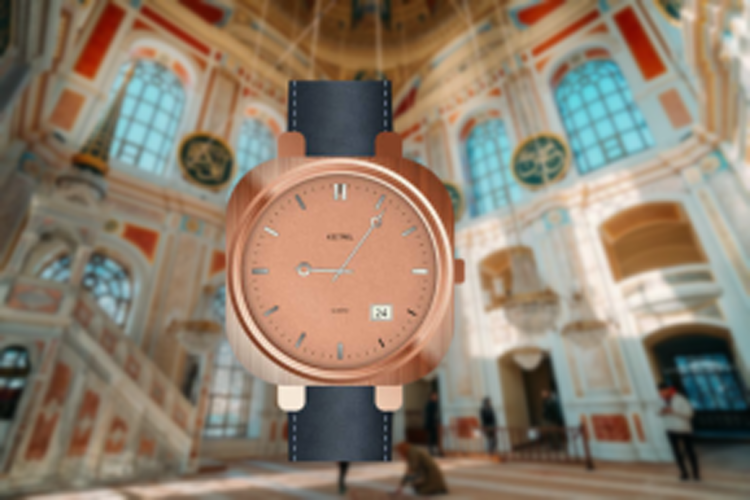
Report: 9:06
